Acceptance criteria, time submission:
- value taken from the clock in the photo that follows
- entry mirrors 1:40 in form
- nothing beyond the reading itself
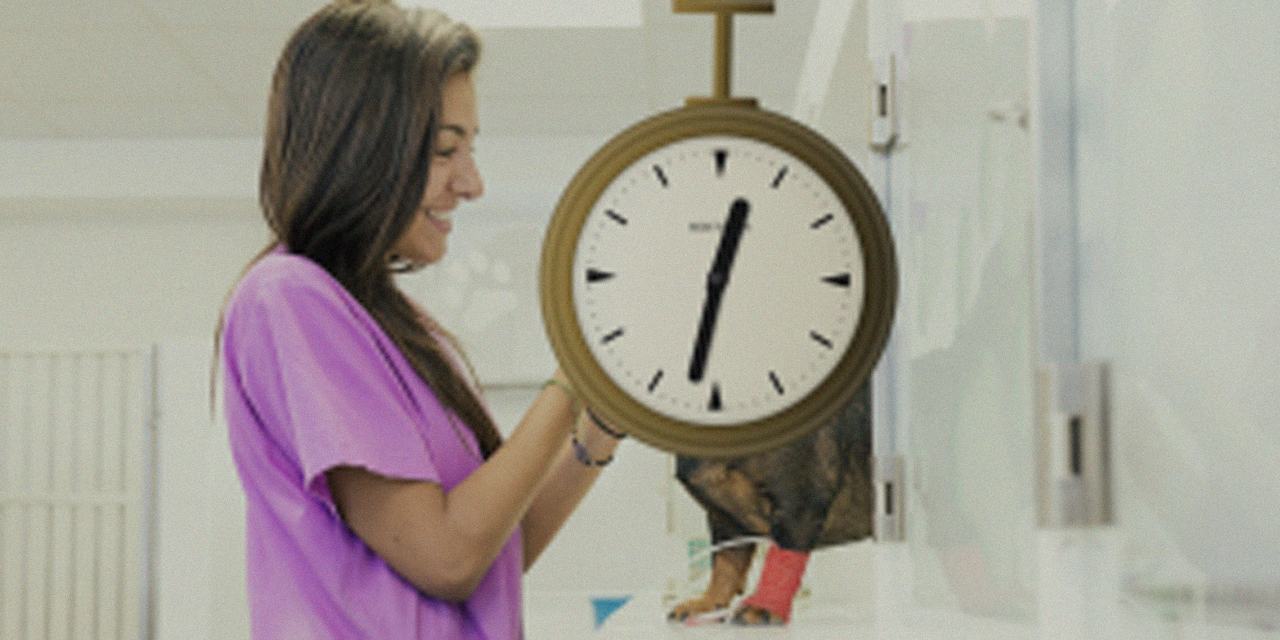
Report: 12:32
